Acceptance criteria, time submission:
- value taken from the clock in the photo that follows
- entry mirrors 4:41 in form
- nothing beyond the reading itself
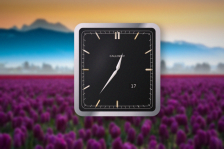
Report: 12:36
